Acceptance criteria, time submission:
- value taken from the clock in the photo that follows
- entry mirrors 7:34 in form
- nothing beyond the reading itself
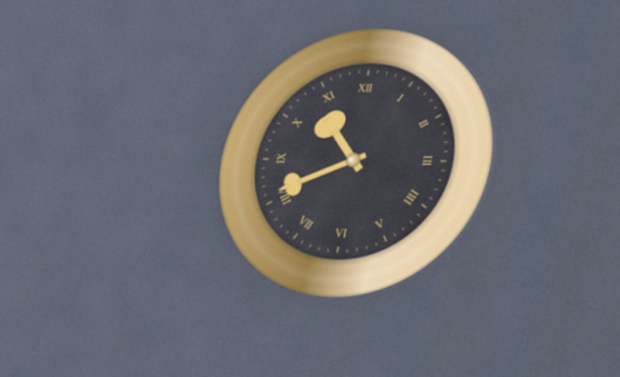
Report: 10:41
